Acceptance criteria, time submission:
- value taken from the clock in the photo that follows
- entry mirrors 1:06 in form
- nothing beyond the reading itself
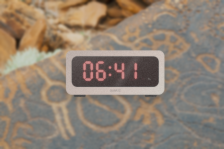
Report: 6:41
